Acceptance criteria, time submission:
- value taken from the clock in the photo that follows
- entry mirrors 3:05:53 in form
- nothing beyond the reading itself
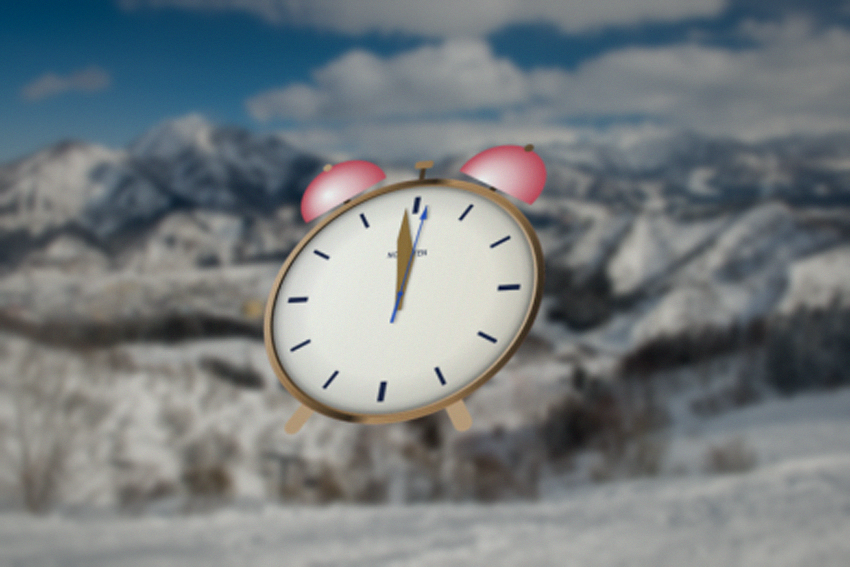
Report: 11:59:01
